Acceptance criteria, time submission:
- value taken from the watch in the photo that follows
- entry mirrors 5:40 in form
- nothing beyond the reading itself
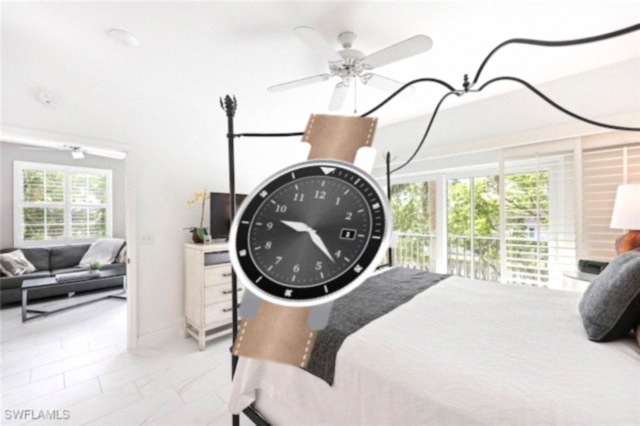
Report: 9:22
